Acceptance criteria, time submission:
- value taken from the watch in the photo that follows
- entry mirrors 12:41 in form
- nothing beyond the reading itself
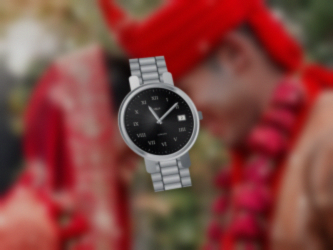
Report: 11:09
